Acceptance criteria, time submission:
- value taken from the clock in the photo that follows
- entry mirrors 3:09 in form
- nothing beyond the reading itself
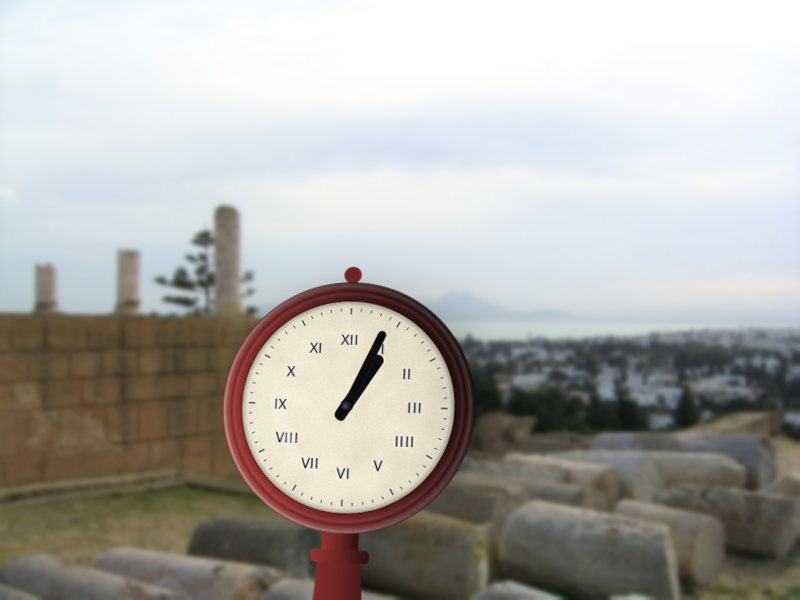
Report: 1:04
